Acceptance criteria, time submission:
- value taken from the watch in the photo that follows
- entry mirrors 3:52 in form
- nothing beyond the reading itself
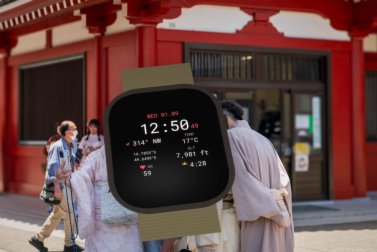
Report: 12:50
